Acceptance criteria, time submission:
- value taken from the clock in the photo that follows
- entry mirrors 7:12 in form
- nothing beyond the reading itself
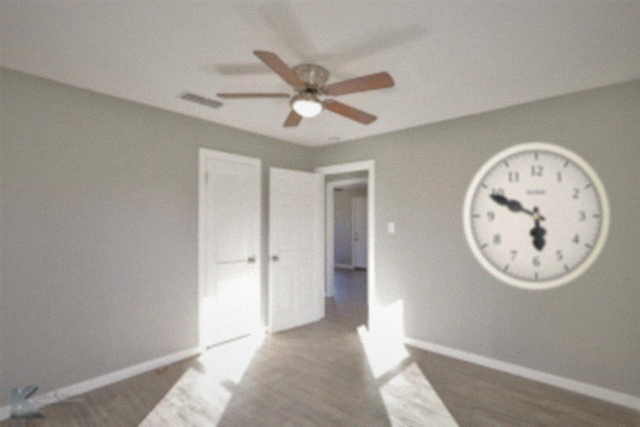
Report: 5:49
